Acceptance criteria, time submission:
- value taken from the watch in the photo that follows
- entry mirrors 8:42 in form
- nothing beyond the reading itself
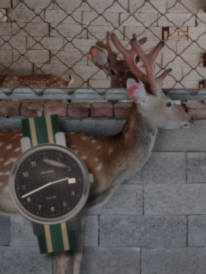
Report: 2:42
